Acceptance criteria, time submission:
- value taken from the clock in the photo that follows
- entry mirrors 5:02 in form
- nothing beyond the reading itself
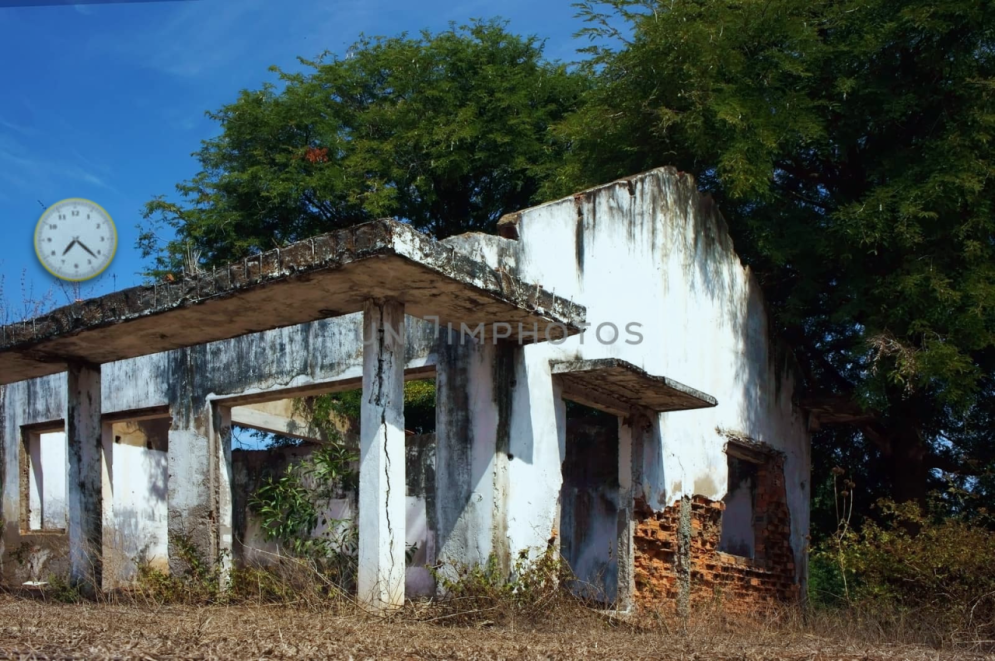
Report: 7:22
